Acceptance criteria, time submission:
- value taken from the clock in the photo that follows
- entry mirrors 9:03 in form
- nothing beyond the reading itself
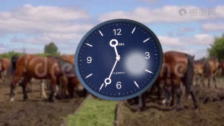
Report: 11:34
